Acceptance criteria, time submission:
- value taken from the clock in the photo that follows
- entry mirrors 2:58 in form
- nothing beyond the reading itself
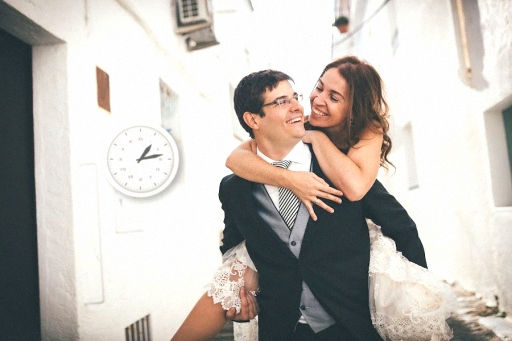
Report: 1:13
